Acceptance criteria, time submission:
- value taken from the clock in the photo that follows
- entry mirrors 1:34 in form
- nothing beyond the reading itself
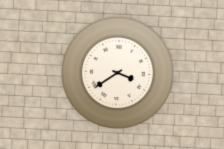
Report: 3:39
